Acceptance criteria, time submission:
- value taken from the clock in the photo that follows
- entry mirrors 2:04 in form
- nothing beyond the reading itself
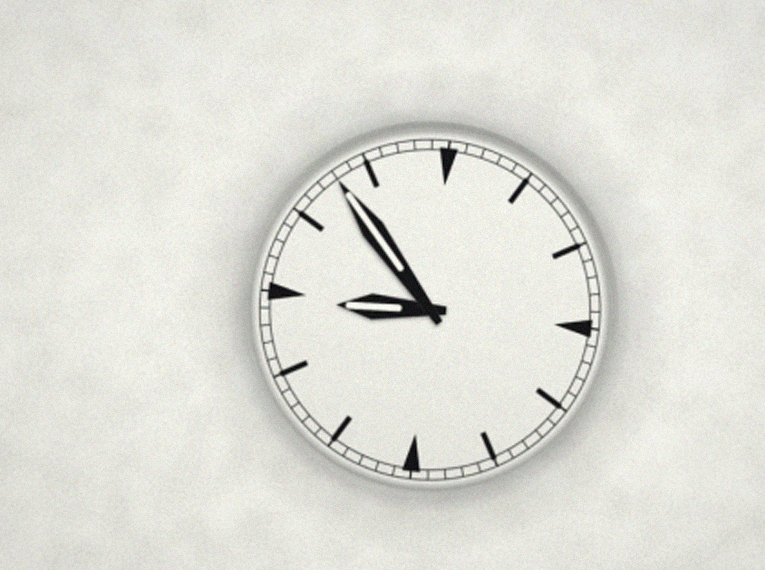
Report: 8:53
